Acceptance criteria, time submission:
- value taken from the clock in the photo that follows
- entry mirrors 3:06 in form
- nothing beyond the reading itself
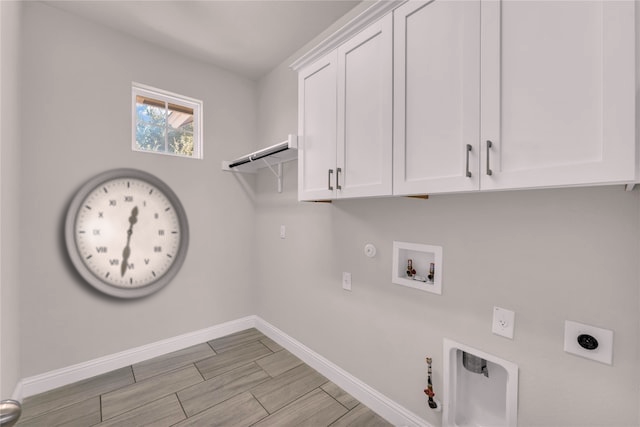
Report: 12:32
